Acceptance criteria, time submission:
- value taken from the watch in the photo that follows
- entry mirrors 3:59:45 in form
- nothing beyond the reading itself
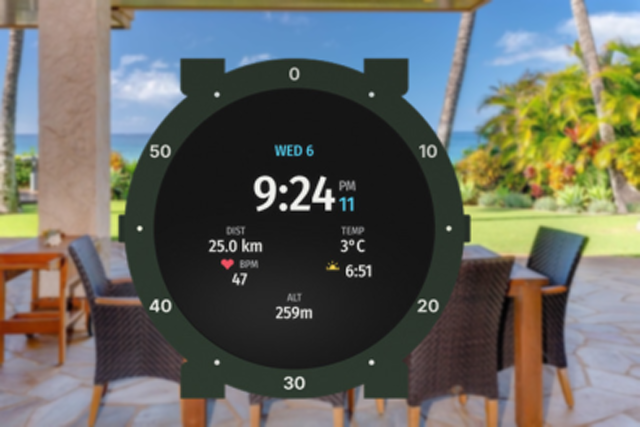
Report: 9:24:11
